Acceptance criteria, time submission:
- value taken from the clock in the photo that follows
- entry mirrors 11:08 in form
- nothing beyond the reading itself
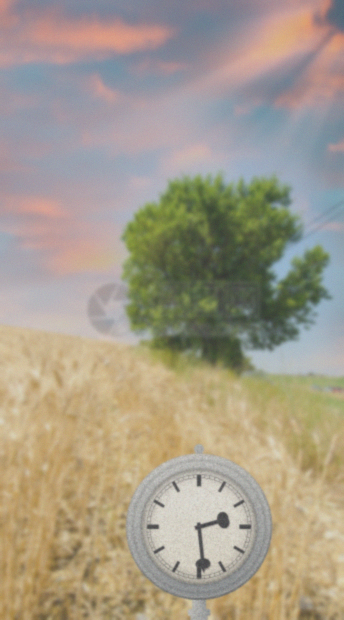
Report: 2:29
